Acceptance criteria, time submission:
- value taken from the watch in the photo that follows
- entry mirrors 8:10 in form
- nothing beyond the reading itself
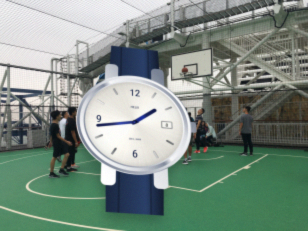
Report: 1:43
